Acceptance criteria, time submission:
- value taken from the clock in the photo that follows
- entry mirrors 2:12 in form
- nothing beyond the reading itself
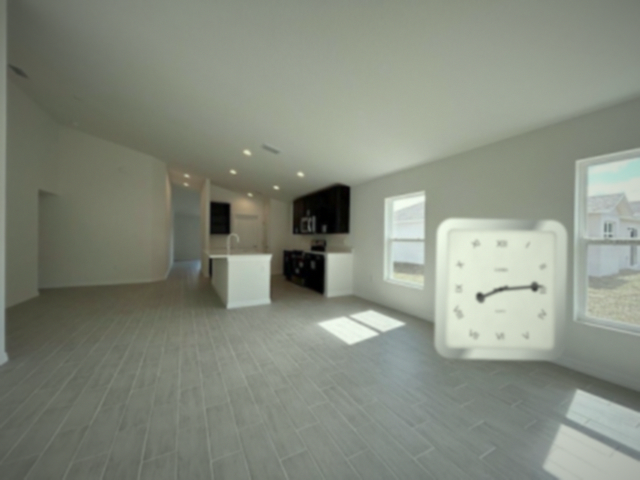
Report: 8:14
